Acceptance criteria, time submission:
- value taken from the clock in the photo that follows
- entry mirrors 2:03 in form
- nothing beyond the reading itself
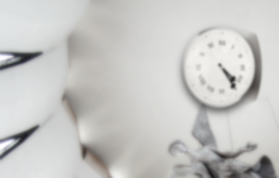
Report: 4:24
